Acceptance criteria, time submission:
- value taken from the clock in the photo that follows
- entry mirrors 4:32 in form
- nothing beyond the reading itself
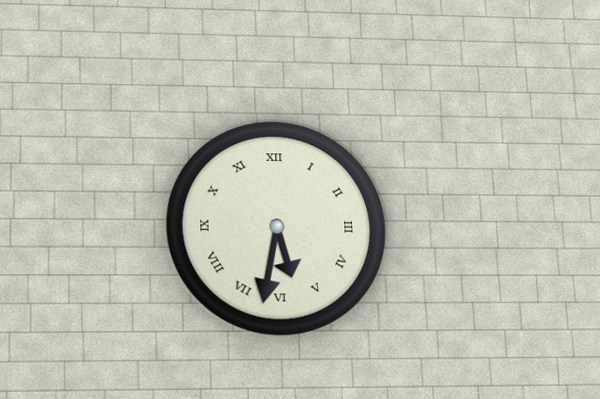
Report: 5:32
